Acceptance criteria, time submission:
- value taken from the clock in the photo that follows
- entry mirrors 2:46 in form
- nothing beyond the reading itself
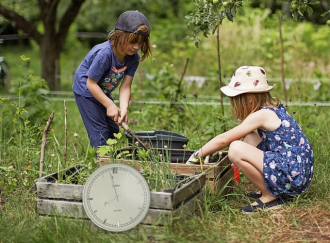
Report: 7:58
